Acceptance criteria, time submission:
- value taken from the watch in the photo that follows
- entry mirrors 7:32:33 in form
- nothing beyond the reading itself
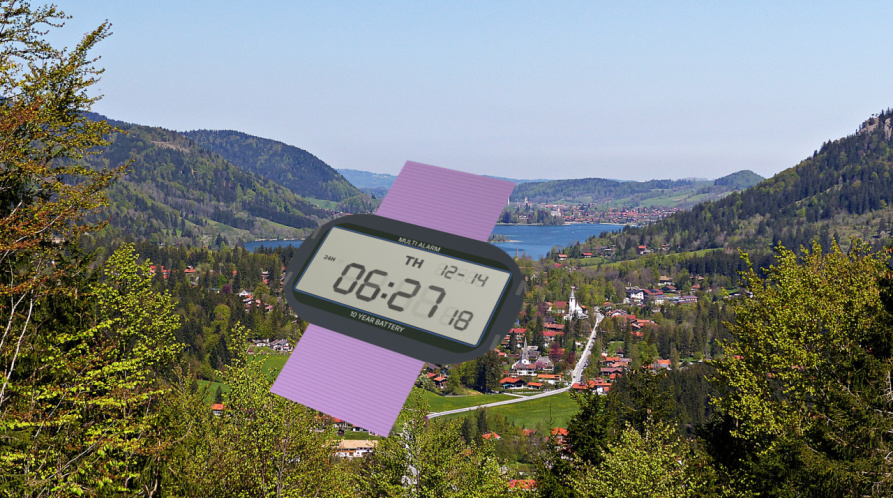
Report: 6:27:18
